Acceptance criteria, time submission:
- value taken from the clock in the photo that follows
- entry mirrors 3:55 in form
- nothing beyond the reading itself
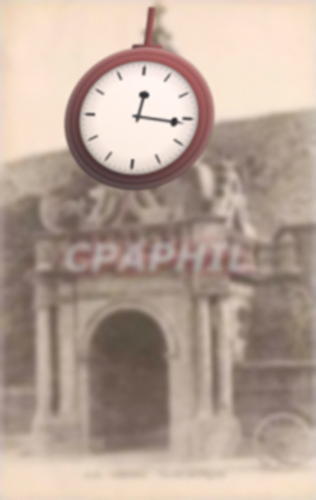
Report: 12:16
